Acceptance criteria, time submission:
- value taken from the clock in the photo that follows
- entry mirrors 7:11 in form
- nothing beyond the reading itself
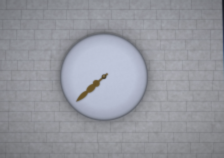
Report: 7:38
